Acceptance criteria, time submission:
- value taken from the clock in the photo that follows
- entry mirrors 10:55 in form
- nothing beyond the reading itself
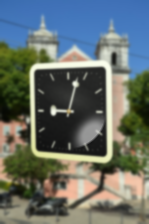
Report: 9:03
